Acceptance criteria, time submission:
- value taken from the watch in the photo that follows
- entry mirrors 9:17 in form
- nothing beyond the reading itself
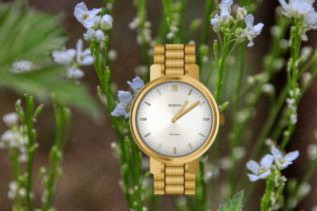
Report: 1:09
